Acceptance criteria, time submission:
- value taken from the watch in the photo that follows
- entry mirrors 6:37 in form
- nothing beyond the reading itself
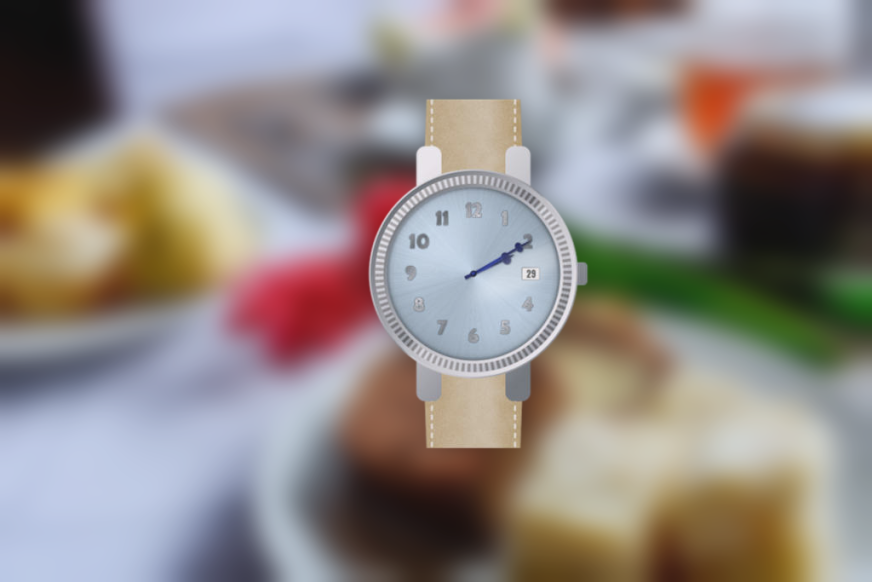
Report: 2:10
